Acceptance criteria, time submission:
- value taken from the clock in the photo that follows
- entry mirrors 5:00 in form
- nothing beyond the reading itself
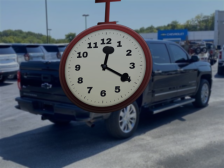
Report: 12:20
